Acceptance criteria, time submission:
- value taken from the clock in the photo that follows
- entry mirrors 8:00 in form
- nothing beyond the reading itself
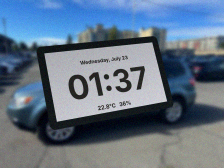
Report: 1:37
